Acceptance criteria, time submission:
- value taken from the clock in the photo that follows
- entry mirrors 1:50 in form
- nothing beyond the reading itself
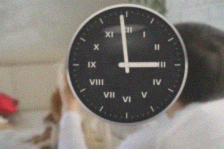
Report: 2:59
